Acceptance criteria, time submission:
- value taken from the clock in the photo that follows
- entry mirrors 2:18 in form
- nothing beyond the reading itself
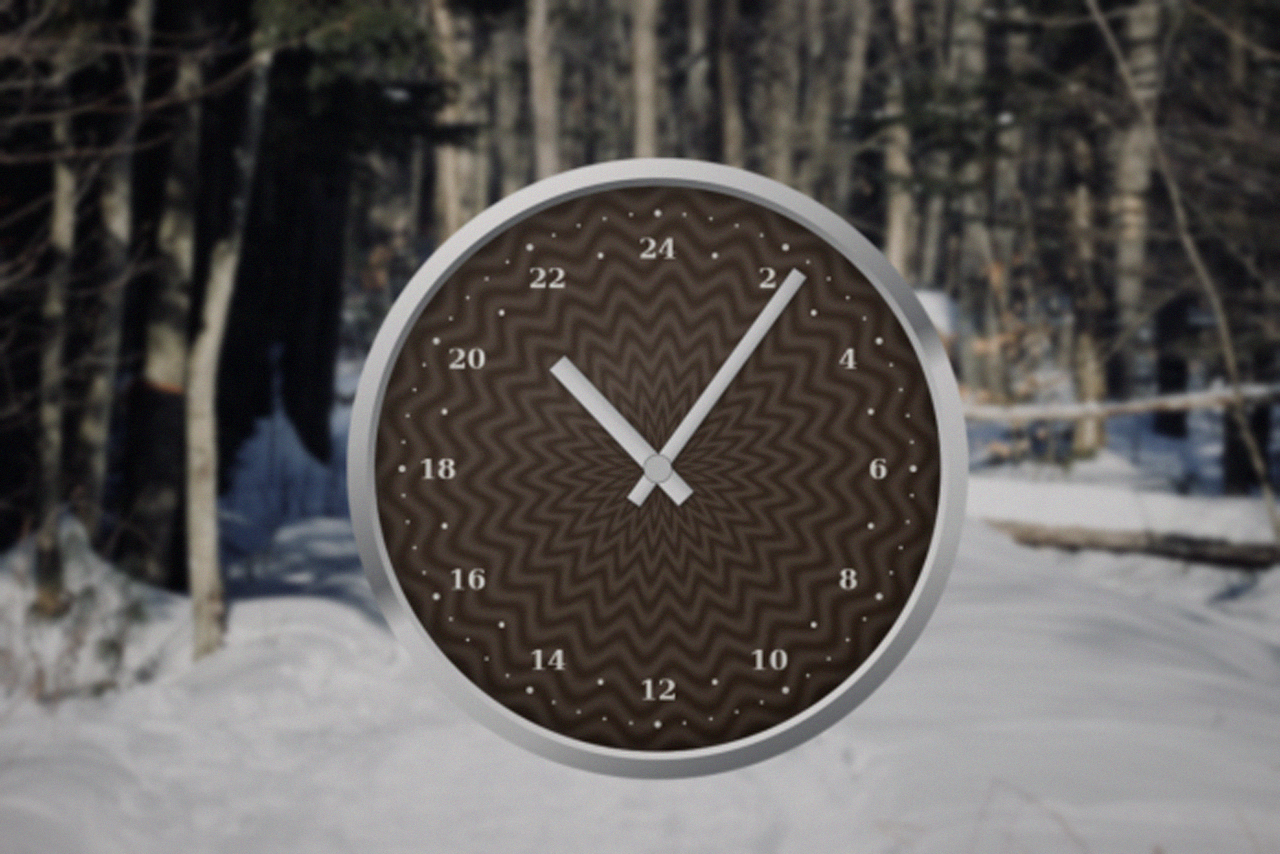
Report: 21:06
